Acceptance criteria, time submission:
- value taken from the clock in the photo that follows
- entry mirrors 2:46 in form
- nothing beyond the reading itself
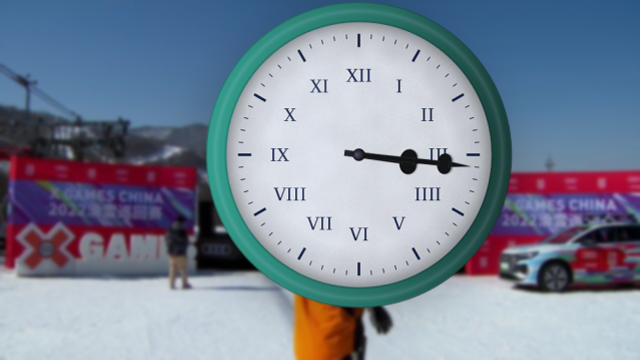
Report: 3:16
